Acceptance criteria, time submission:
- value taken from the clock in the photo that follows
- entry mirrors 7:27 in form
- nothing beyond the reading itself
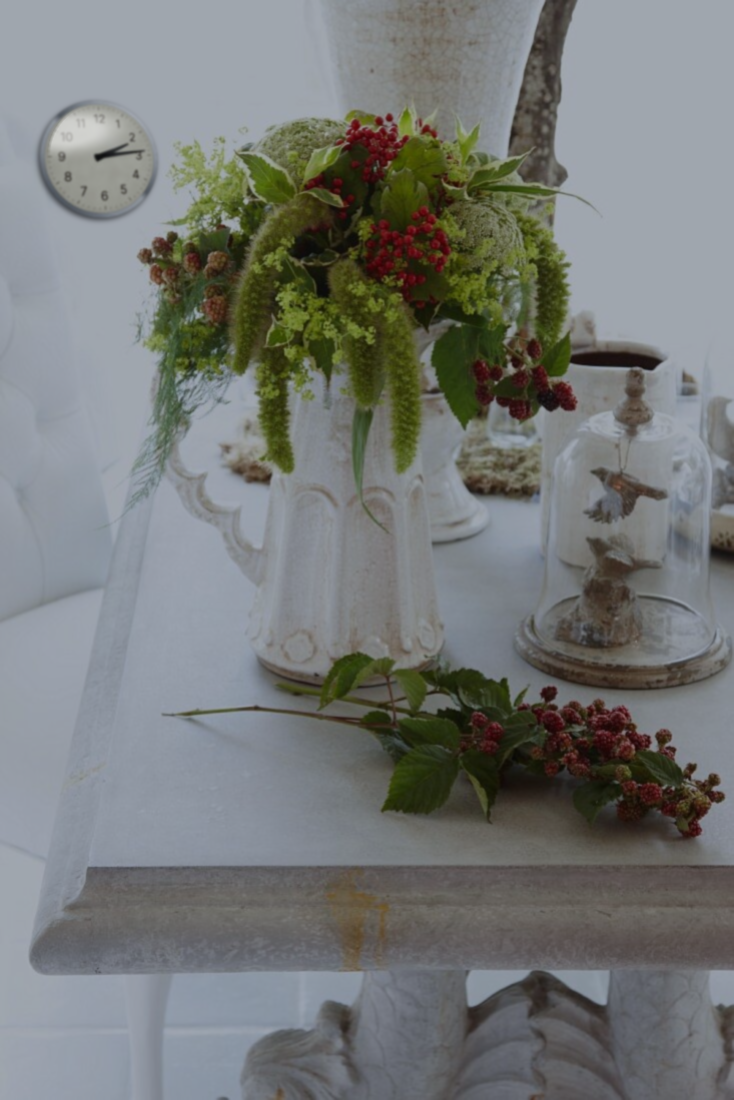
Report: 2:14
